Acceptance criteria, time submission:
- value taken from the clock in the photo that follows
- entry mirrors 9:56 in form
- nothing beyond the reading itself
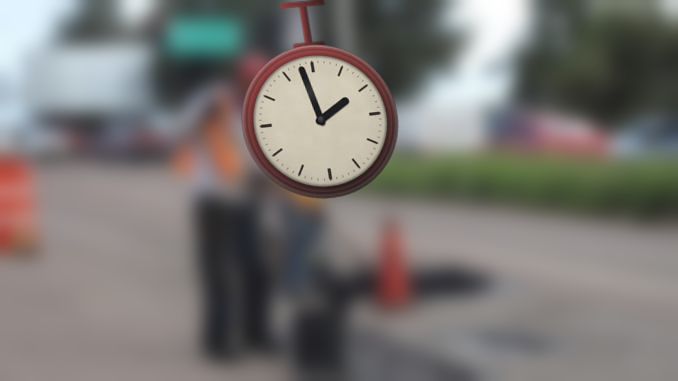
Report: 1:58
